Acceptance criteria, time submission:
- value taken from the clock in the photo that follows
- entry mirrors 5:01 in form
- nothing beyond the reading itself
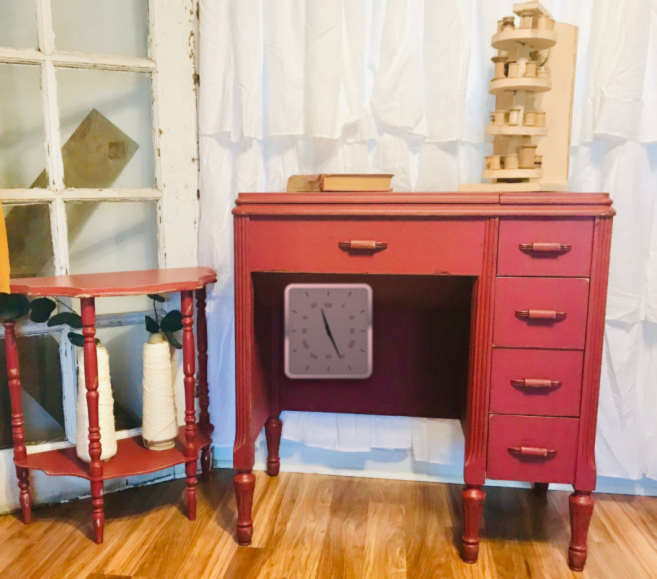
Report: 11:26
